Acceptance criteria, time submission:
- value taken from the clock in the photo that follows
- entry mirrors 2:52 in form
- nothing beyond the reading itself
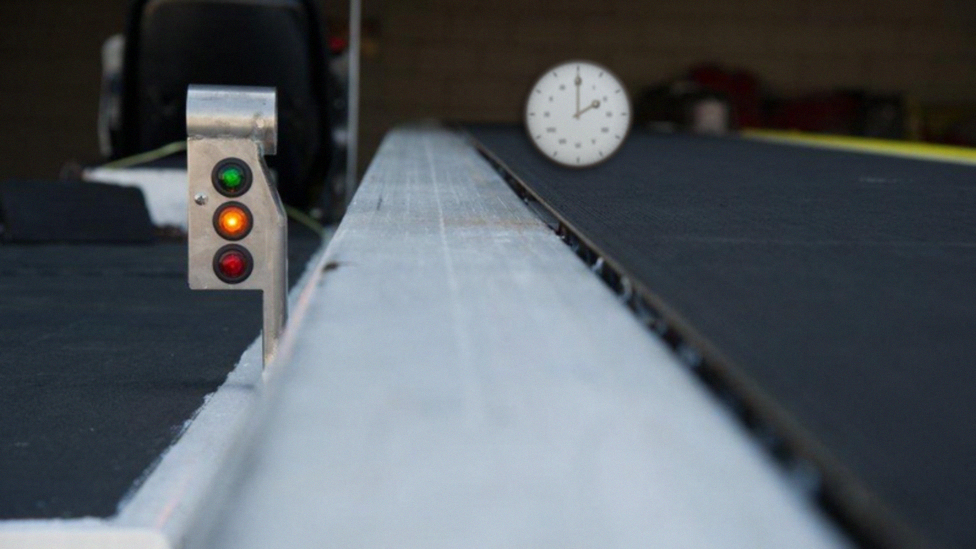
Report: 2:00
